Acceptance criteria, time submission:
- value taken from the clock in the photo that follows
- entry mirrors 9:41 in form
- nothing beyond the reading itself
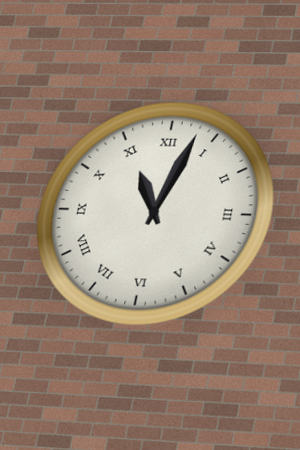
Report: 11:03
